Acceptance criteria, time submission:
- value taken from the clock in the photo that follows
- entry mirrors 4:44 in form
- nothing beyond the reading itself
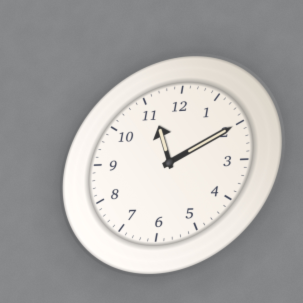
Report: 11:10
